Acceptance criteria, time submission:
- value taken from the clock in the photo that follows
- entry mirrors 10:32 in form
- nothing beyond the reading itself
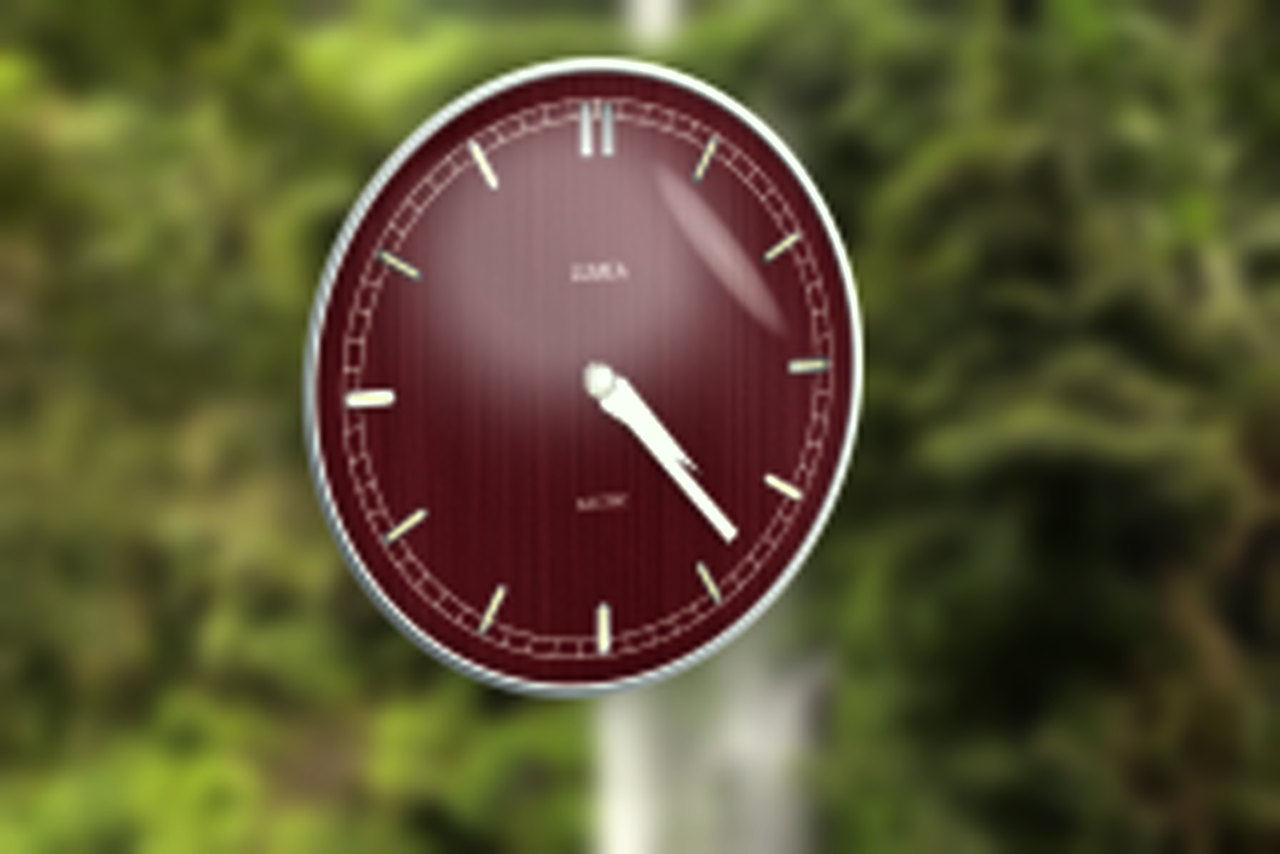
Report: 4:23
